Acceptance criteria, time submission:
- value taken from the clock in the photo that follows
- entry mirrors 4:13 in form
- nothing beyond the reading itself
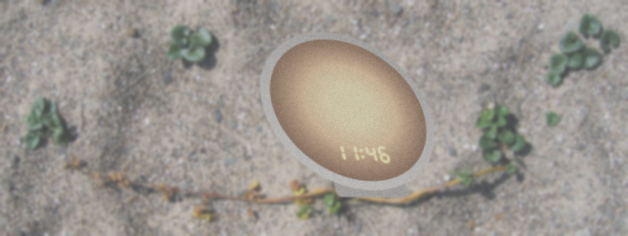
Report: 11:46
